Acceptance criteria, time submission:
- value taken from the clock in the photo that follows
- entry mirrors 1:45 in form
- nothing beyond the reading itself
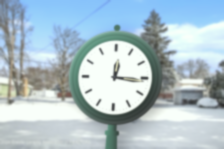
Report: 12:16
